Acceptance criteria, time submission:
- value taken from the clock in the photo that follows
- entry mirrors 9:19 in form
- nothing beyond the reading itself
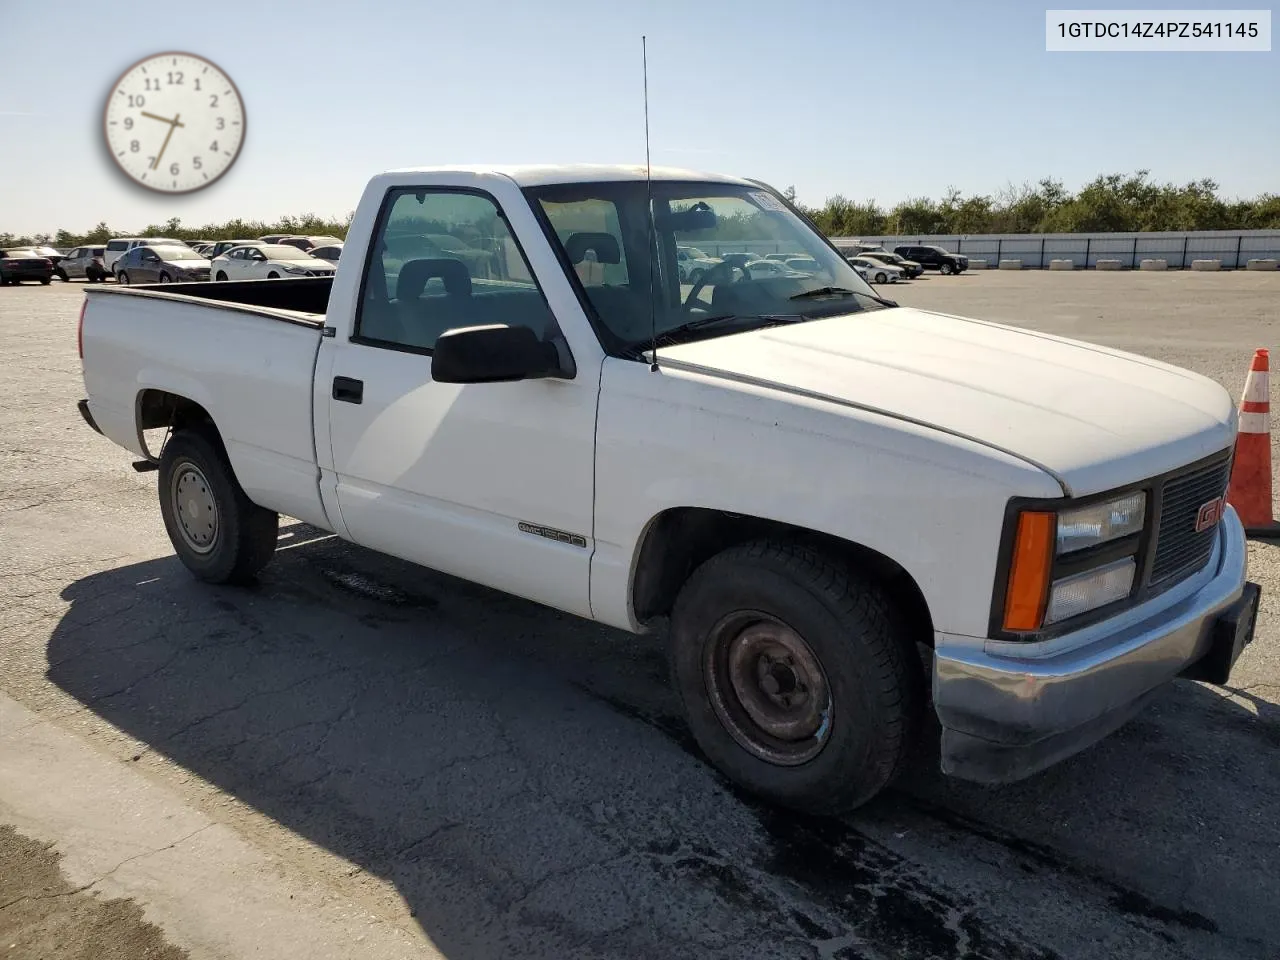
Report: 9:34
